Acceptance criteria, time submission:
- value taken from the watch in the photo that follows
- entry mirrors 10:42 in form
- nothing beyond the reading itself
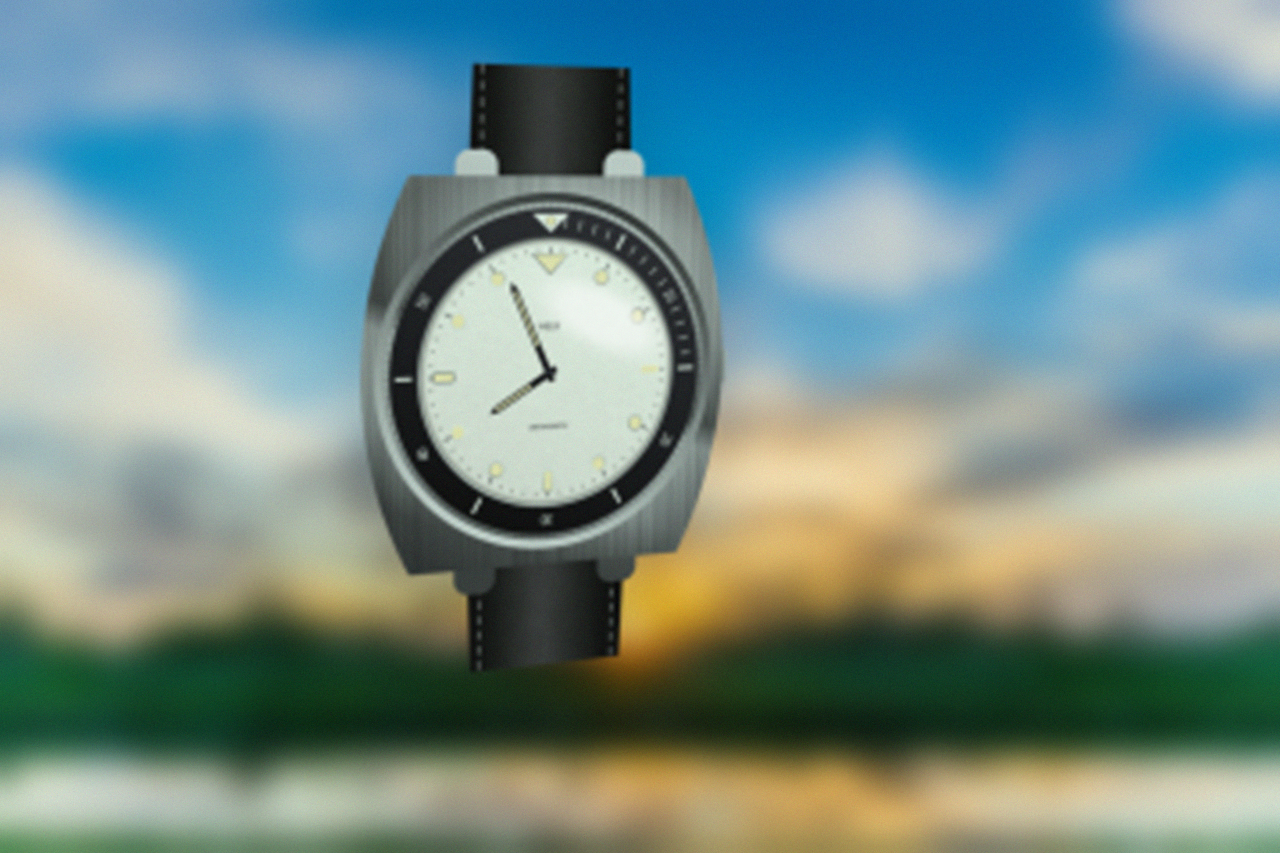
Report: 7:56
